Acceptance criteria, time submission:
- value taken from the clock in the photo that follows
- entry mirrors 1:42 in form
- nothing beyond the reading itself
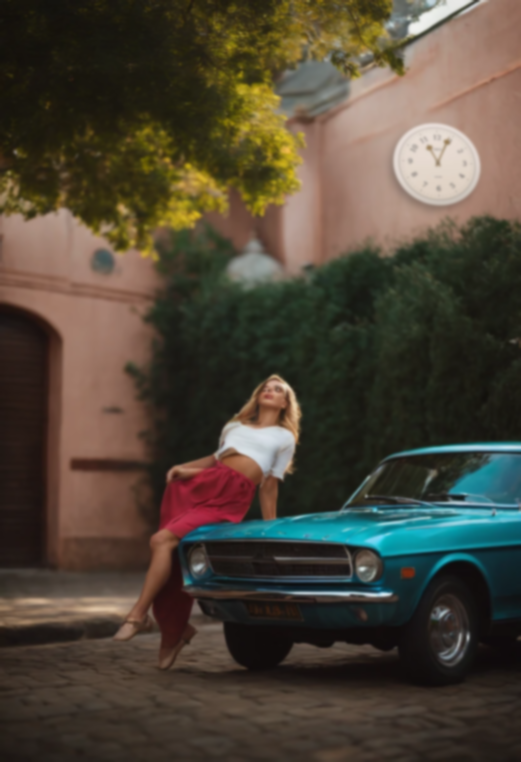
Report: 11:04
